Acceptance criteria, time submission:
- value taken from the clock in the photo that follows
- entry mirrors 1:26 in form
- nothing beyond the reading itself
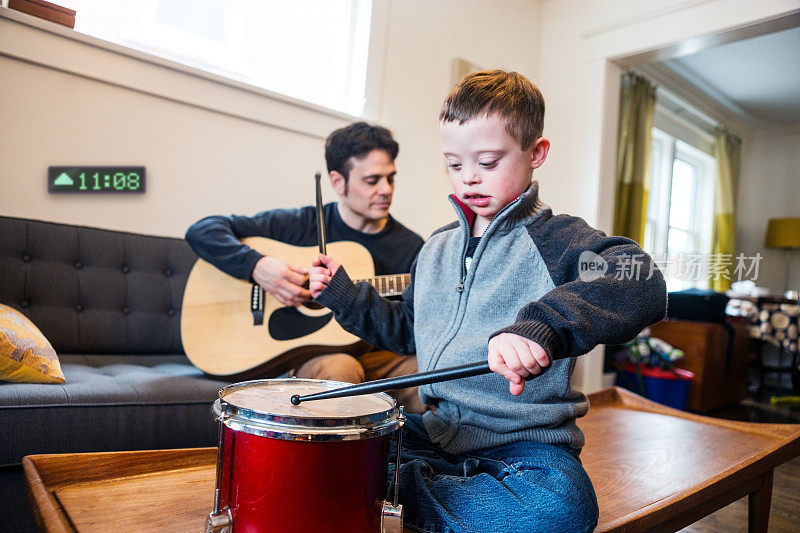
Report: 11:08
